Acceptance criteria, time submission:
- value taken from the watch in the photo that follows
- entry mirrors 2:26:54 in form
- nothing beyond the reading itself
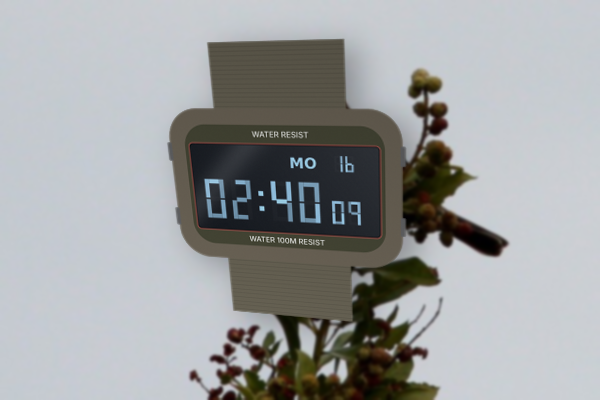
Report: 2:40:09
